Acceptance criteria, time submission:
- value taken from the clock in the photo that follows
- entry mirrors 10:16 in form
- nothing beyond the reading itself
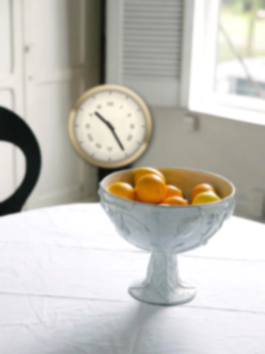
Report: 10:25
